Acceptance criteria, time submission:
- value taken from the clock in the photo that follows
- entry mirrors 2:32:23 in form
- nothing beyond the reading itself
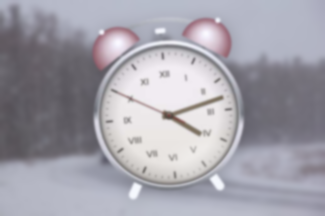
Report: 4:12:50
